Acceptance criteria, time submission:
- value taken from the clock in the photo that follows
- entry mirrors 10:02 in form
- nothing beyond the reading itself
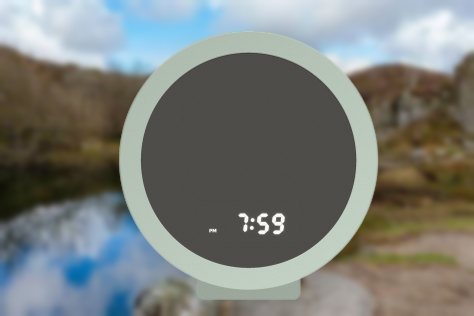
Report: 7:59
